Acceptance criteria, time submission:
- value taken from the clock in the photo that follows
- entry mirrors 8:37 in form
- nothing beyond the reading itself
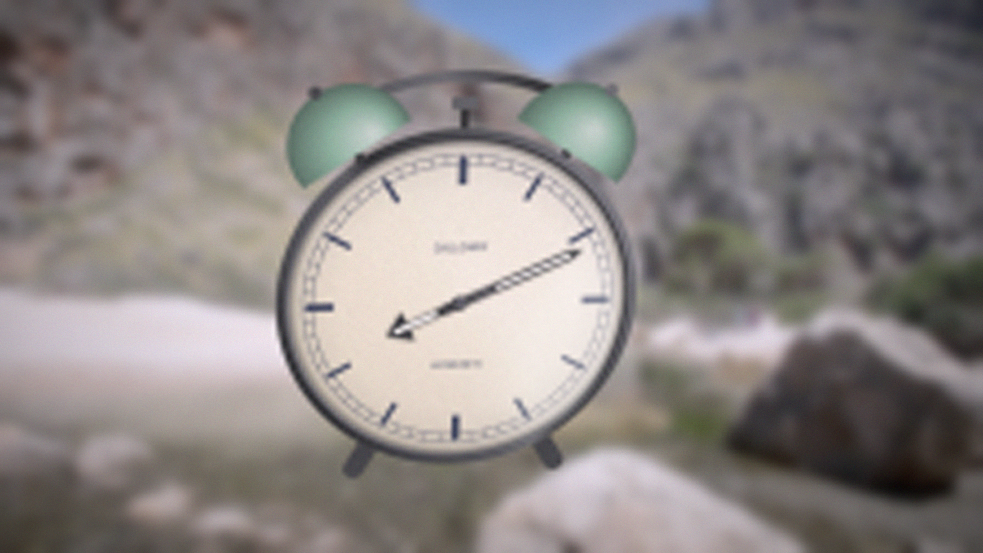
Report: 8:11
